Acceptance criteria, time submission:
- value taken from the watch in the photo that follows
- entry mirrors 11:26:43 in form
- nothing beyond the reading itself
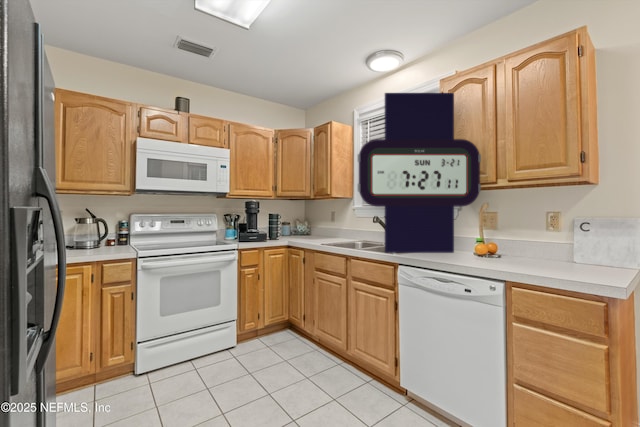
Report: 7:27:11
